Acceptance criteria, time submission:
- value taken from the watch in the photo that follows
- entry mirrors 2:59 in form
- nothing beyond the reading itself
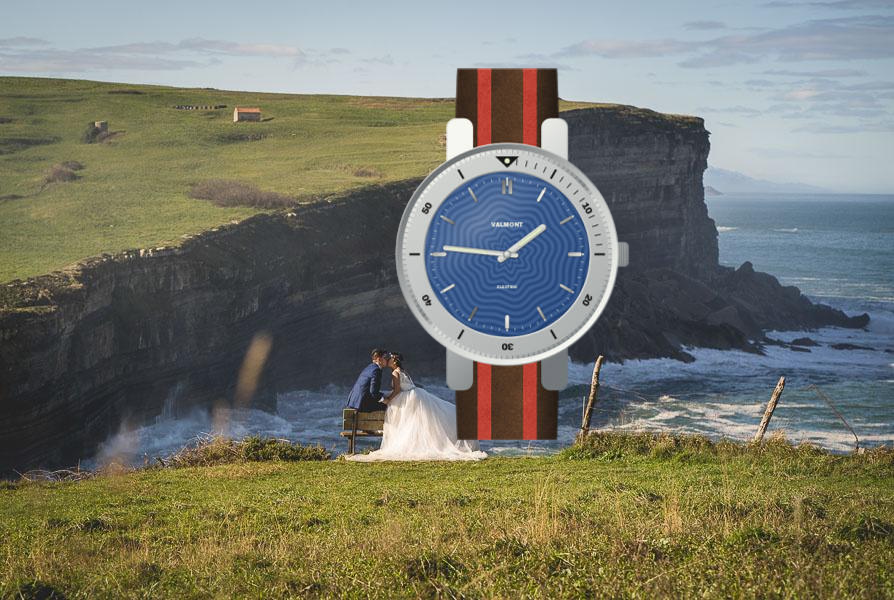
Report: 1:46
